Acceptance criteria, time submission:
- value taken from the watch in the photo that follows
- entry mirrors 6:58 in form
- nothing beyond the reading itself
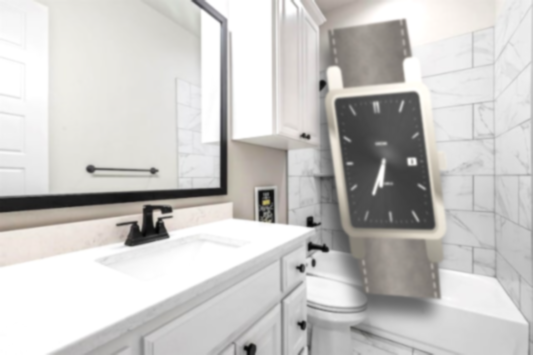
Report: 6:35
